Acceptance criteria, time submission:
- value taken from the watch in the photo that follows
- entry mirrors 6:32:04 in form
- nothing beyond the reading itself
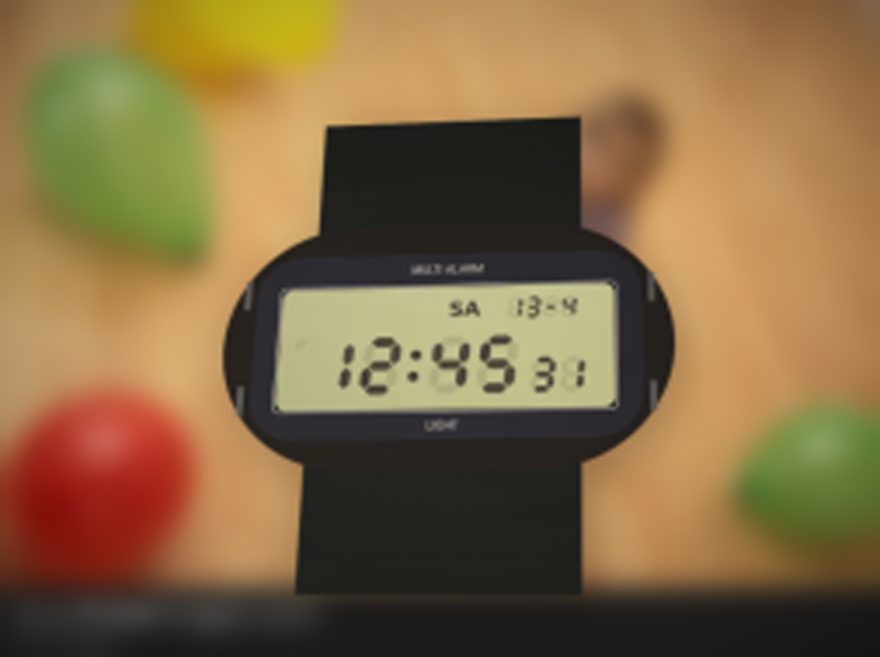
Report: 12:45:31
